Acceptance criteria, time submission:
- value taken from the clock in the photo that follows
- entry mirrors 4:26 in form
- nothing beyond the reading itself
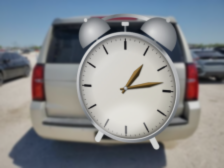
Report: 1:13
